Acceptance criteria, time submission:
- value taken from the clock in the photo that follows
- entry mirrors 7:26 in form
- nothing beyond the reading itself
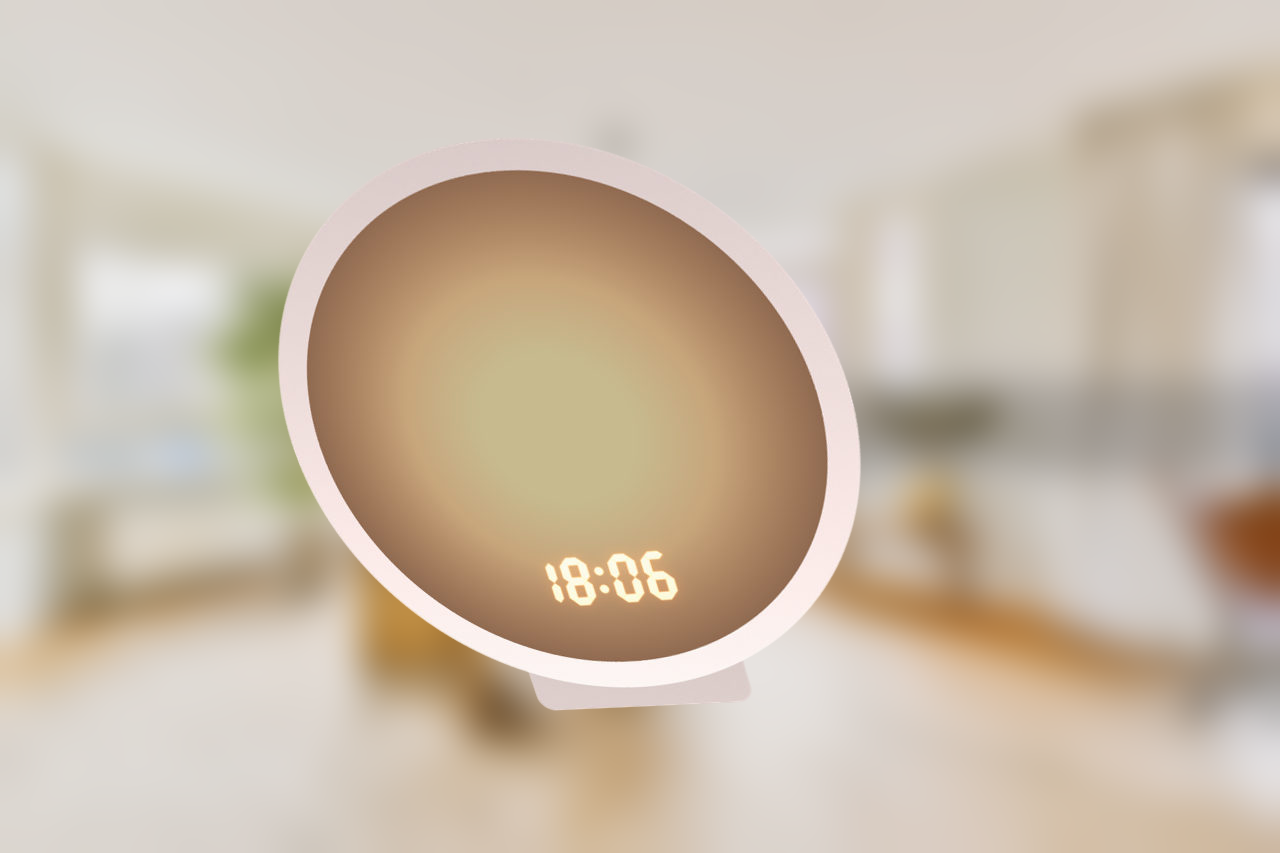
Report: 18:06
